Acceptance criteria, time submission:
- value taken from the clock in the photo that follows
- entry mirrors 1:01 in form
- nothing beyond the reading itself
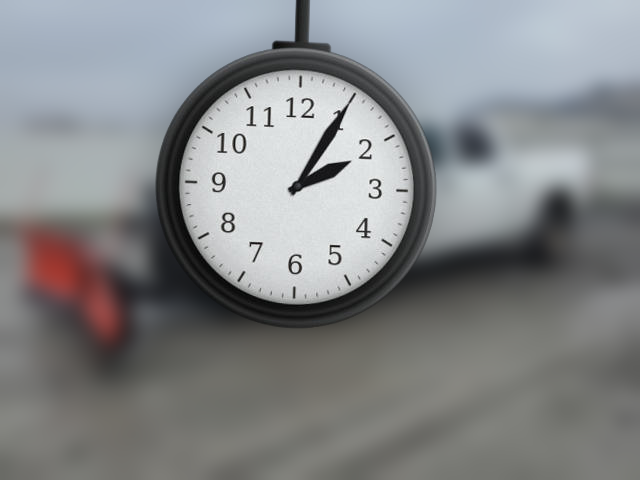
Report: 2:05
